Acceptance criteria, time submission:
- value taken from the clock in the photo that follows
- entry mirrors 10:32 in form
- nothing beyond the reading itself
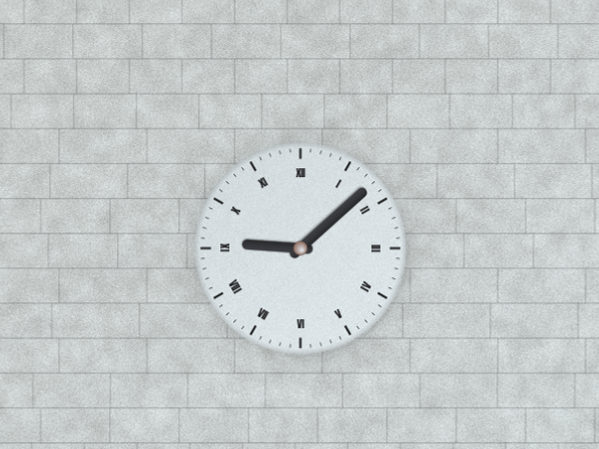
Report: 9:08
